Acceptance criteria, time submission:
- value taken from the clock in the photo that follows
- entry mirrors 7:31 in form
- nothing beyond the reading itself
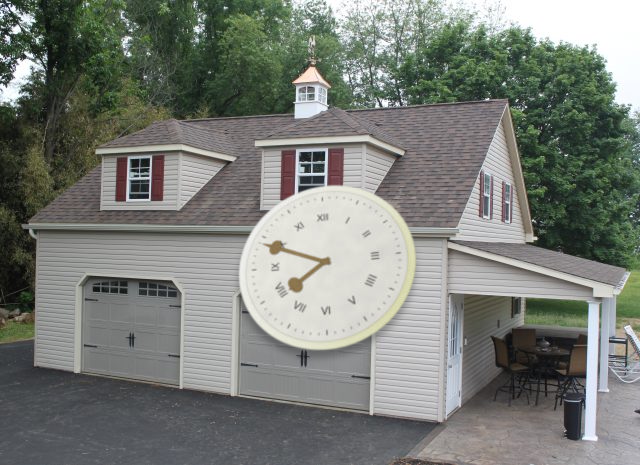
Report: 7:49
